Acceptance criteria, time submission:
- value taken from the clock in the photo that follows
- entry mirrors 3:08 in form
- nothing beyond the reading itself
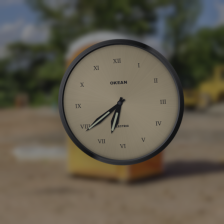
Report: 6:39
